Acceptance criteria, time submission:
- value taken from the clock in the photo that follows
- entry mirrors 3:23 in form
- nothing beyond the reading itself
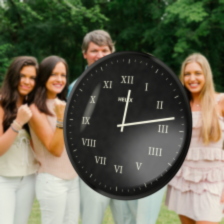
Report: 12:13
